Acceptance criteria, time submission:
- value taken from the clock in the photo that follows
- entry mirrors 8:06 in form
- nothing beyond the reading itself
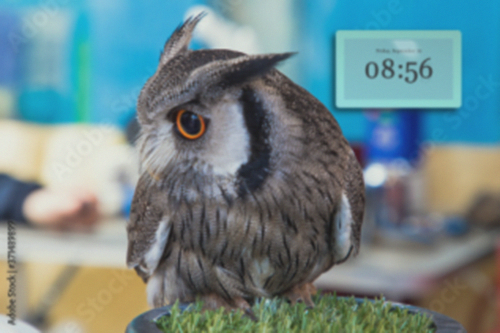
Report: 8:56
